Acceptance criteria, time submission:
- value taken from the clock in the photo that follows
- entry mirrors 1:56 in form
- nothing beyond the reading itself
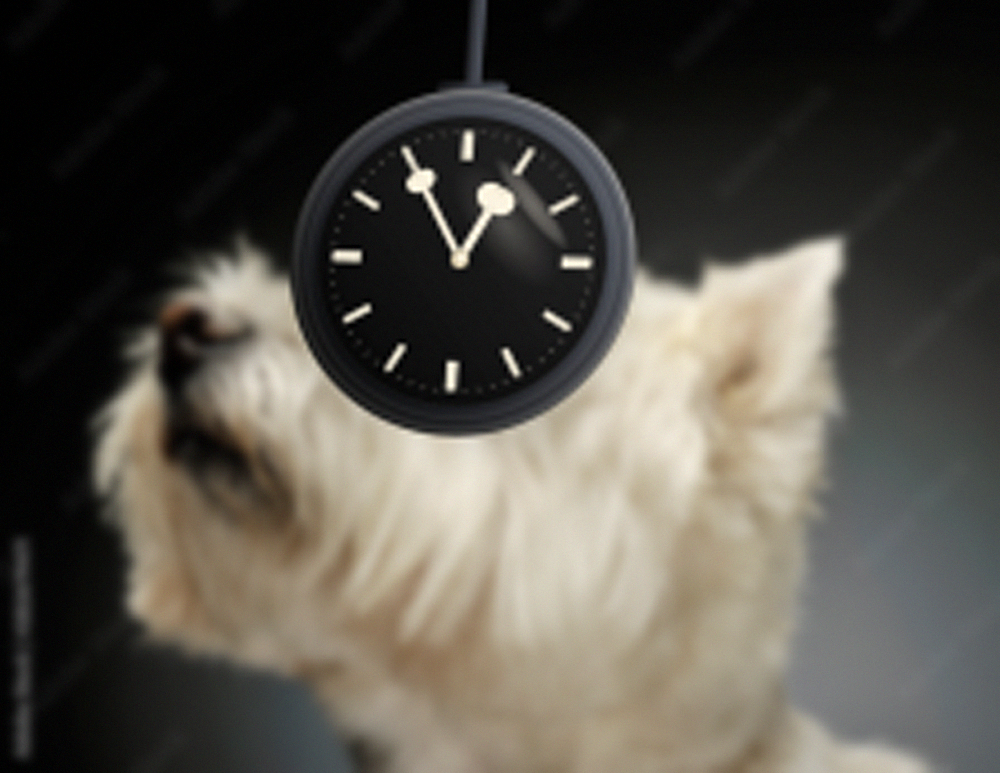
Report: 12:55
